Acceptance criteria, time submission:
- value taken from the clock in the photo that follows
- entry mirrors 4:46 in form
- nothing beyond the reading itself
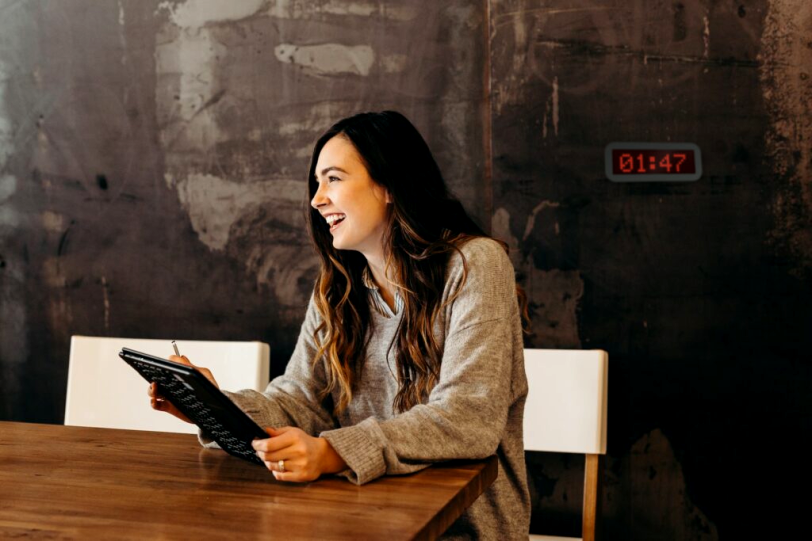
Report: 1:47
